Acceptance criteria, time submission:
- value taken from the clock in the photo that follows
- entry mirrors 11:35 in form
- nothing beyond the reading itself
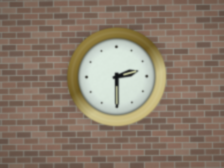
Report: 2:30
